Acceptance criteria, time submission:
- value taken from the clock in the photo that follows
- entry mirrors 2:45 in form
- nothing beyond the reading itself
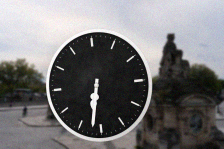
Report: 6:32
